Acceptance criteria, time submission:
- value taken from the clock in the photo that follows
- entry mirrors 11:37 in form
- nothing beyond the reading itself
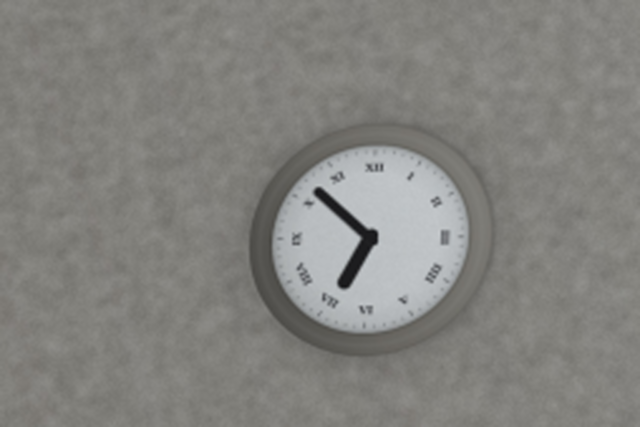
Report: 6:52
